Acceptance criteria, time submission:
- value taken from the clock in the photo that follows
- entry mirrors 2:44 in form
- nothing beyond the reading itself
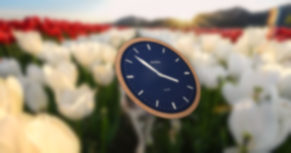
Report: 3:53
